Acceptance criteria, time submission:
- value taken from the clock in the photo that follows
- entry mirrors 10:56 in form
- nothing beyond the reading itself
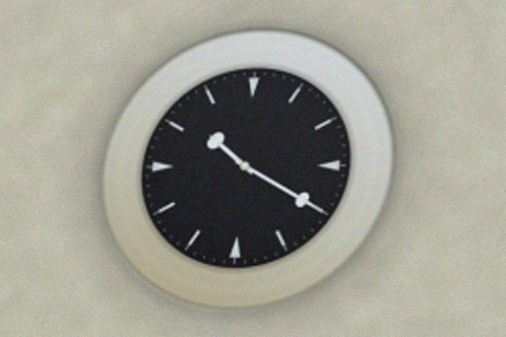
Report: 10:20
